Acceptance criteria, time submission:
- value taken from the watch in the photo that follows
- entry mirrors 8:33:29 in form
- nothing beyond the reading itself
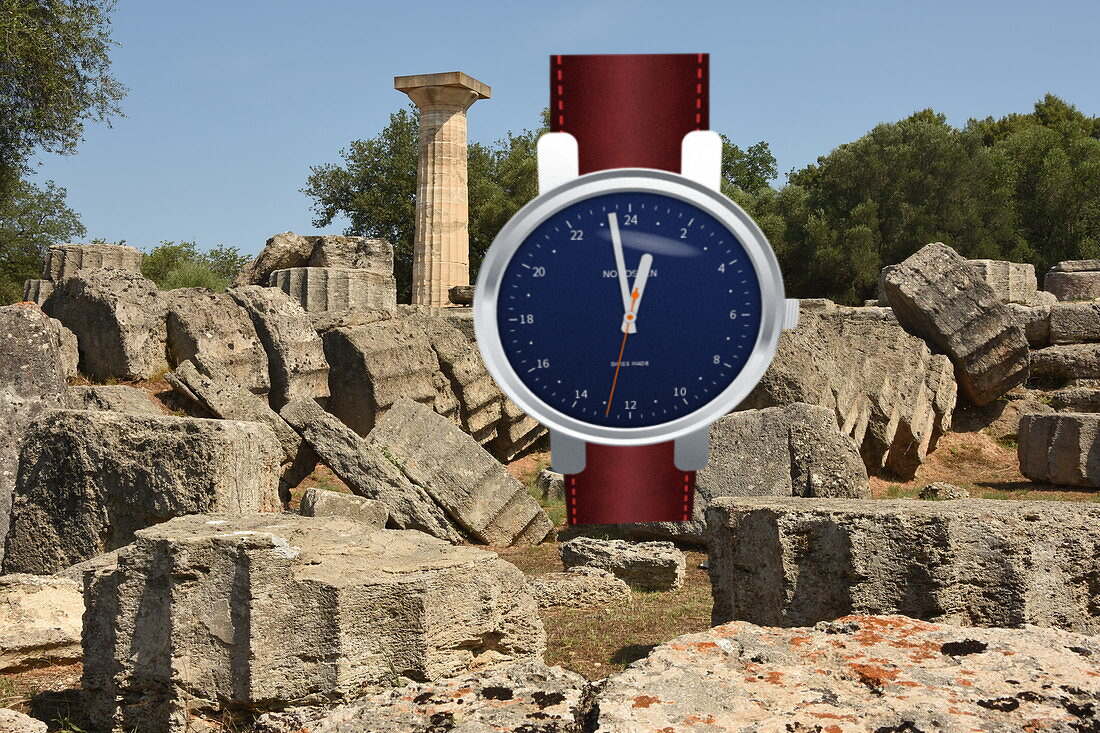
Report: 0:58:32
